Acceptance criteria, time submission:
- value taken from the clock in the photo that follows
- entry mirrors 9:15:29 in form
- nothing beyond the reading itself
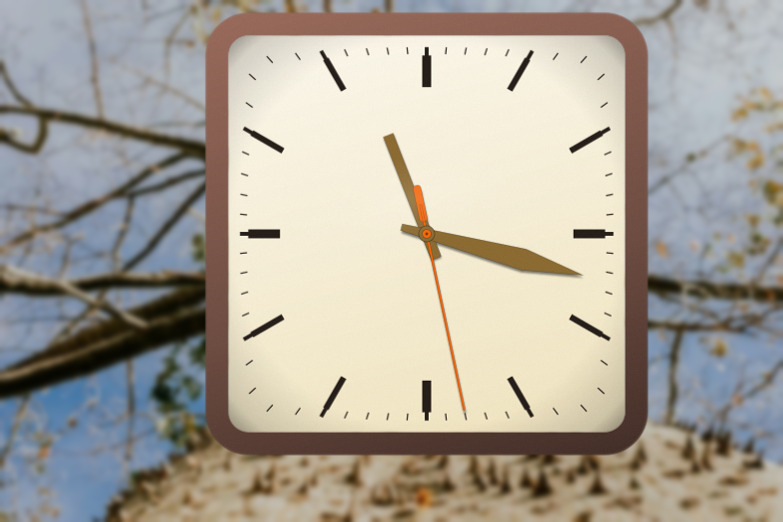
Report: 11:17:28
